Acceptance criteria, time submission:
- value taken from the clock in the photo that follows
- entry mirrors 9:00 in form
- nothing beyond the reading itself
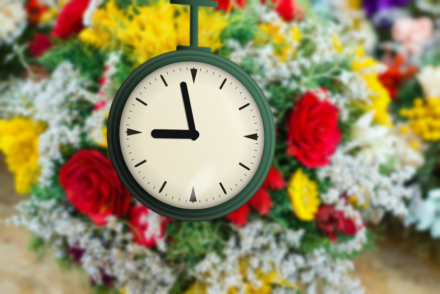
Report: 8:58
